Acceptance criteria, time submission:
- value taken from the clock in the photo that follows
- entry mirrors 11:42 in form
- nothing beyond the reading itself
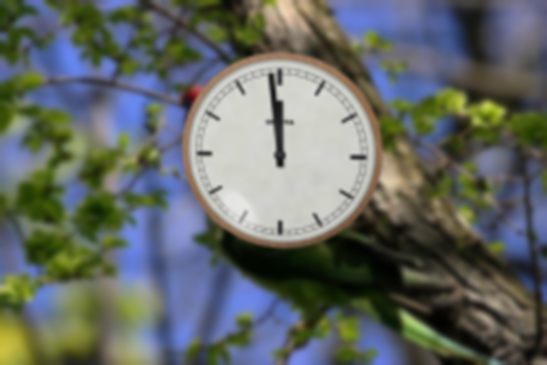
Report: 11:59
